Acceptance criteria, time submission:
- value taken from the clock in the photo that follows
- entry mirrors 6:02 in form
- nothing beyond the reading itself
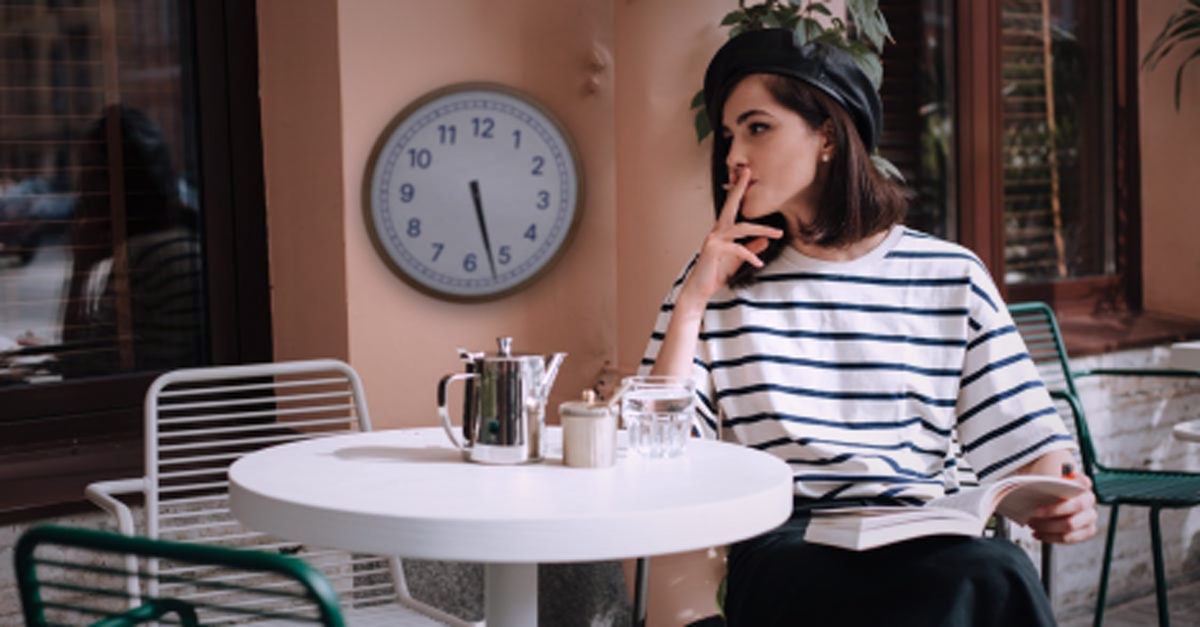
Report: 5:27
